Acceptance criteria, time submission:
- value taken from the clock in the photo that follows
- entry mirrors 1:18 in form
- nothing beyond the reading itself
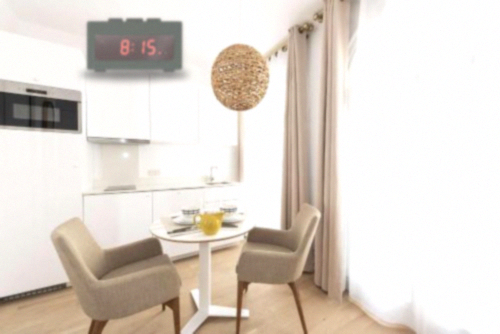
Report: 8:15
